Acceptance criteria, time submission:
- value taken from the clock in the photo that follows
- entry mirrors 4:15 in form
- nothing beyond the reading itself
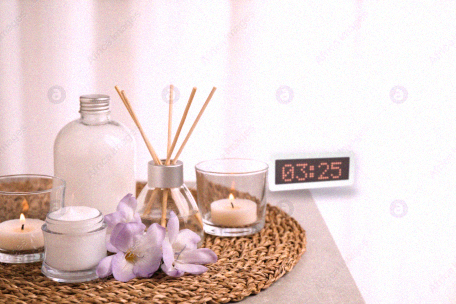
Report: 3:25
